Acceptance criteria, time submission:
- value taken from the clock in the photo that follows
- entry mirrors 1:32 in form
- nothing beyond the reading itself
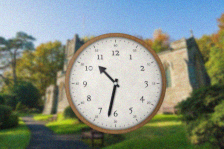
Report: 10:32
